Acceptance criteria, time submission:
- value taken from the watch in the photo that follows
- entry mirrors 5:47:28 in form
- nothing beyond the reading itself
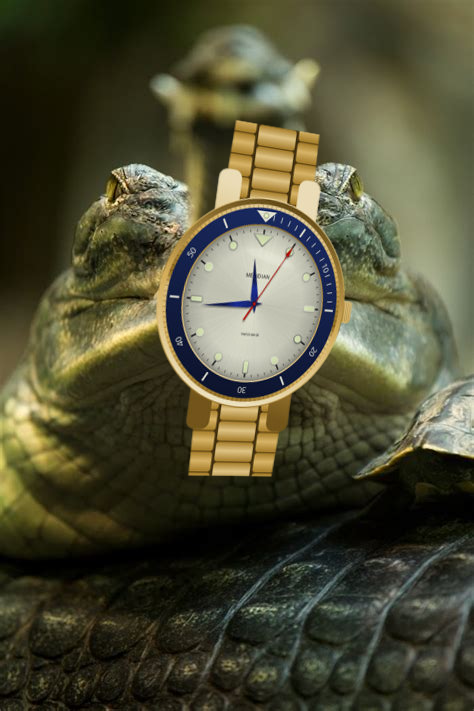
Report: 11:44:05
